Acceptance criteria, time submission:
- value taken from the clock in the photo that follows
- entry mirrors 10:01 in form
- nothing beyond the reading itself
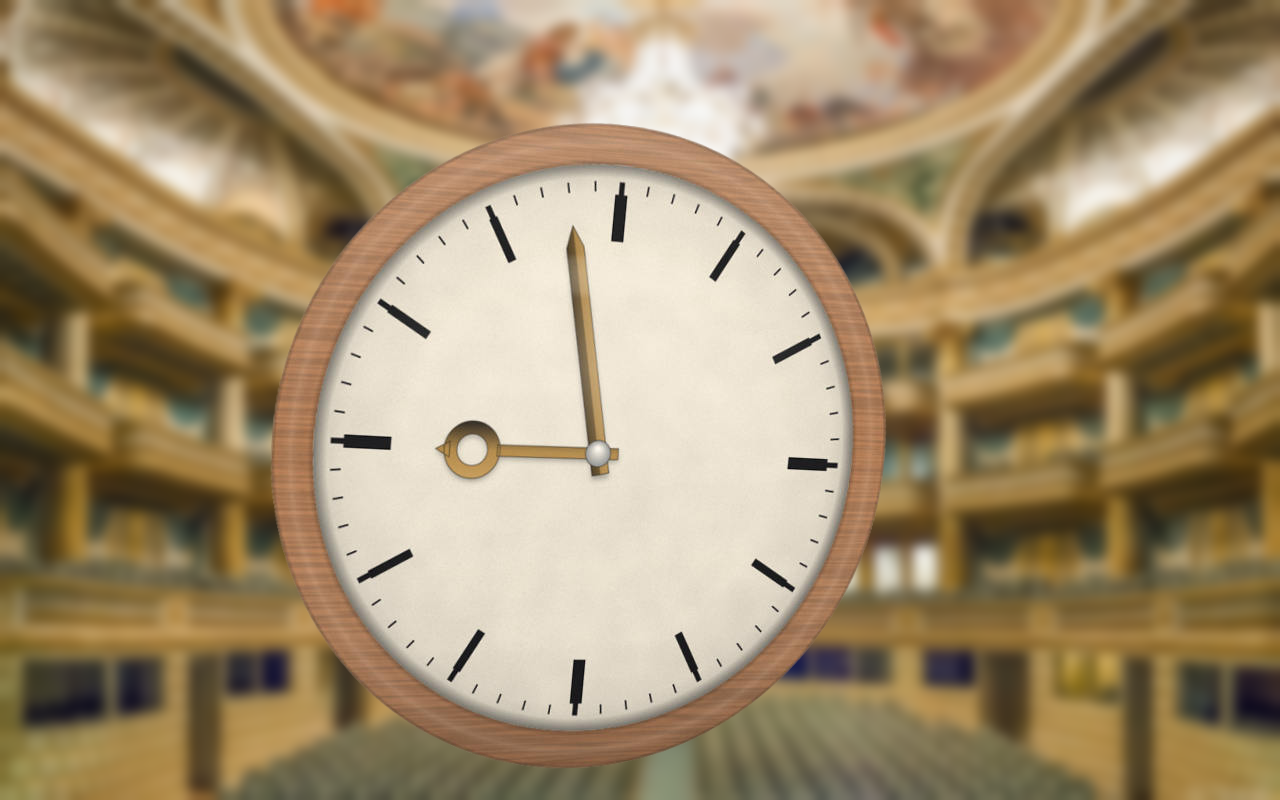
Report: 8:58
